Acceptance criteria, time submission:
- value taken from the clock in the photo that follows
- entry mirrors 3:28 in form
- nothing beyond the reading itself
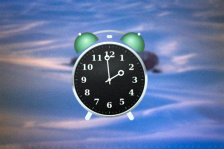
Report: 1:59
